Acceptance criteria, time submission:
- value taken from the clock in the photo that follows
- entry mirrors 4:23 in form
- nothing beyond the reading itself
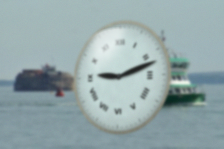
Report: 9:12
